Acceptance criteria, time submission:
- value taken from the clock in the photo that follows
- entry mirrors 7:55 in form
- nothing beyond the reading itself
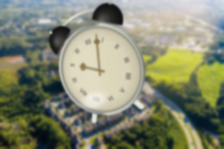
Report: 10:03
